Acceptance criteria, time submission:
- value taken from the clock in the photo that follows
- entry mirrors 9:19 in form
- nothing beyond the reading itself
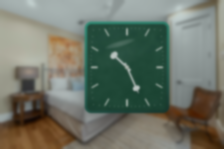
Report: 10:26
